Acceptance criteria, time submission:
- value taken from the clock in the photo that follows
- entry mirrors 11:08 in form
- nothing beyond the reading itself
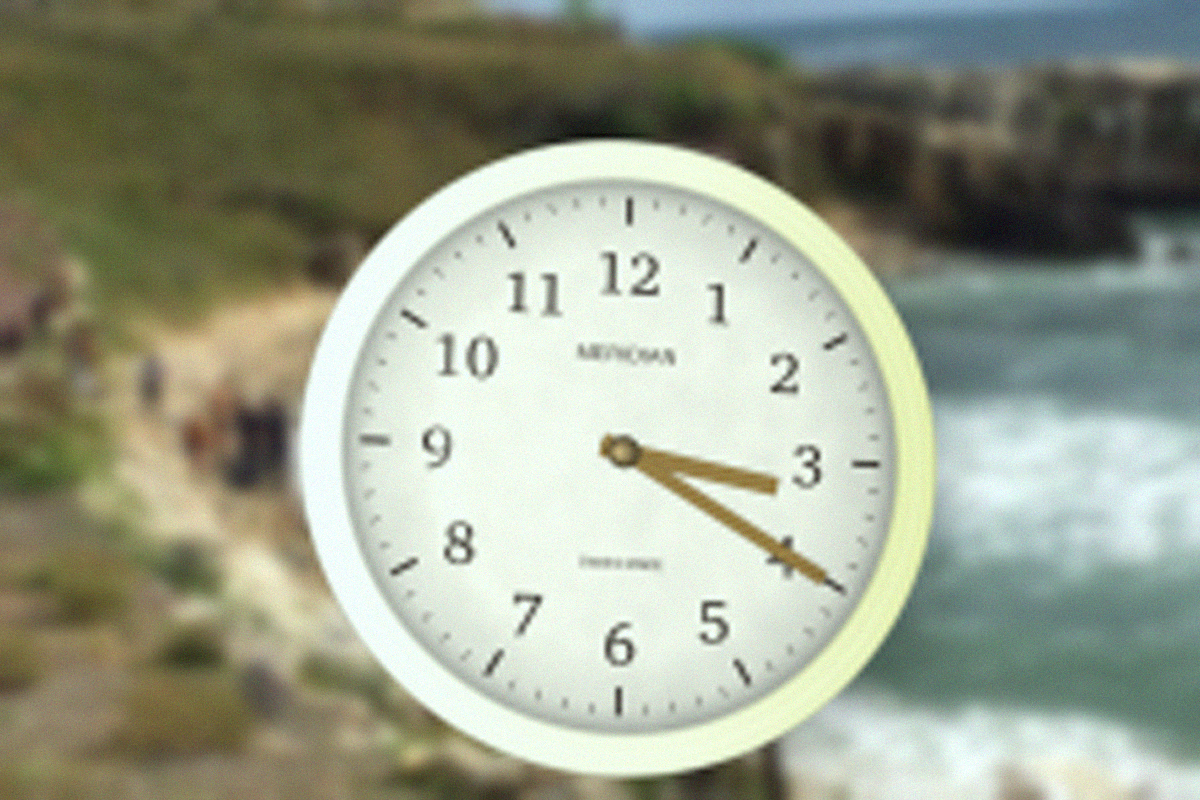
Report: 3:20
